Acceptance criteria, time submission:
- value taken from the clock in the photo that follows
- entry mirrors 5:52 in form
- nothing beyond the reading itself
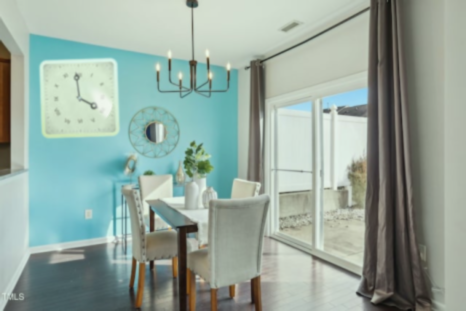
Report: 3:59
